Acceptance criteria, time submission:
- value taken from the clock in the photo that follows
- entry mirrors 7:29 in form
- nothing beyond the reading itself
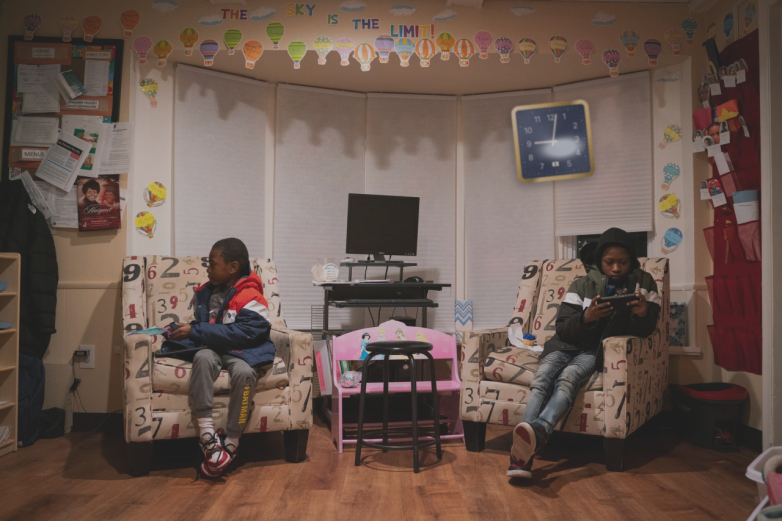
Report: 9:02
